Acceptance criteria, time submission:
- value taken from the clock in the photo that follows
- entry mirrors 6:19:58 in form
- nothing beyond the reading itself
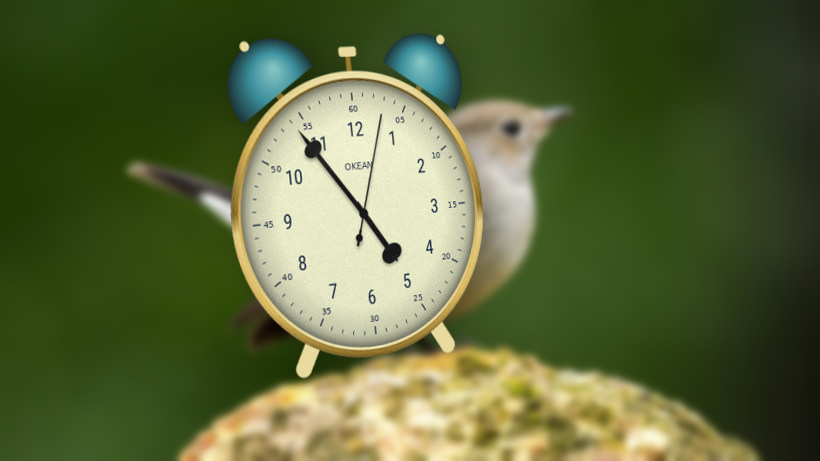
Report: 4:54:03
